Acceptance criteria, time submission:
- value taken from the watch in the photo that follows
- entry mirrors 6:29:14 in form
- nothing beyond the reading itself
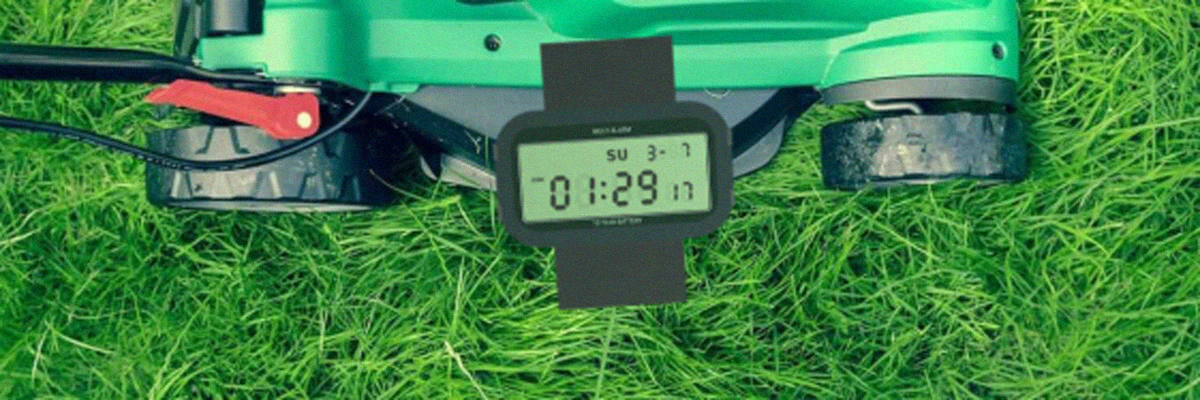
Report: 1:29:17
